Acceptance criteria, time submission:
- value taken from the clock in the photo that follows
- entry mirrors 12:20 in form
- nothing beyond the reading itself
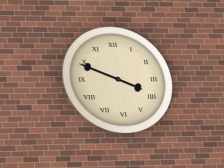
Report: 3:49
